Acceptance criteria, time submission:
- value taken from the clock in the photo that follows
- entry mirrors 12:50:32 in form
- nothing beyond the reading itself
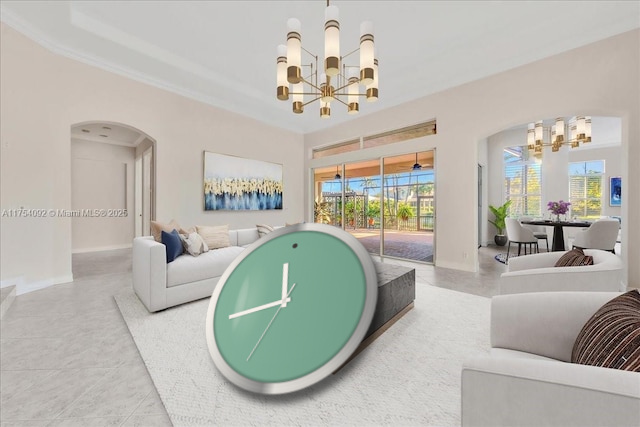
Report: 11:42:34
